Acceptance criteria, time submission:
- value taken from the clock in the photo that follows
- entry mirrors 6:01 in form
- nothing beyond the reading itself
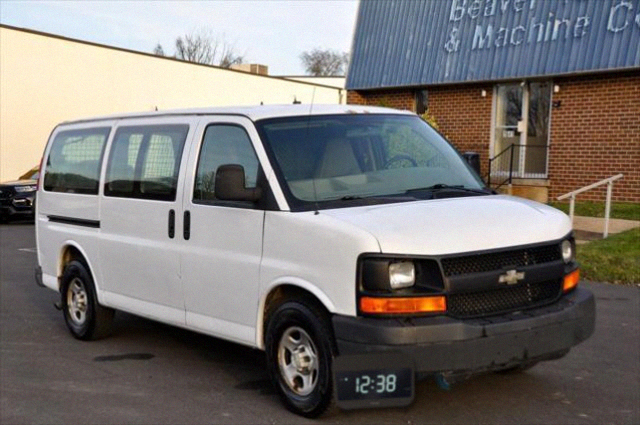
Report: 12:38
